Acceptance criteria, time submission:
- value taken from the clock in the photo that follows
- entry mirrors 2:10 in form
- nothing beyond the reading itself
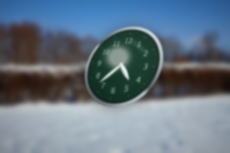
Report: 4:37
